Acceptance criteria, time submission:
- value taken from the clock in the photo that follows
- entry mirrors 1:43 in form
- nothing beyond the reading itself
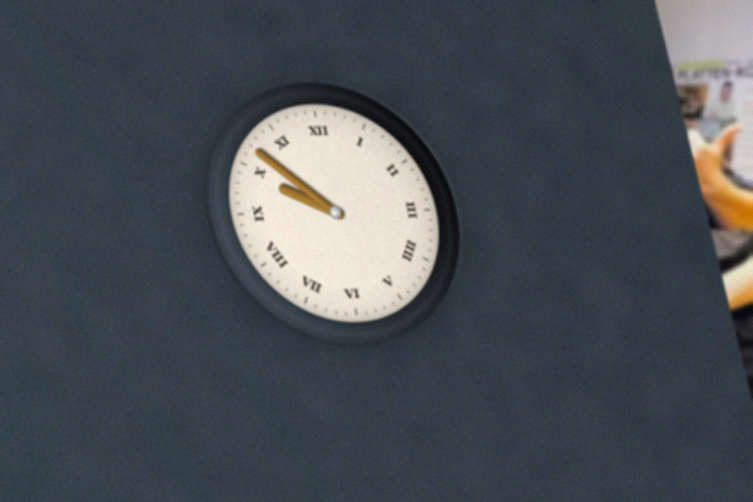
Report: 9:52
